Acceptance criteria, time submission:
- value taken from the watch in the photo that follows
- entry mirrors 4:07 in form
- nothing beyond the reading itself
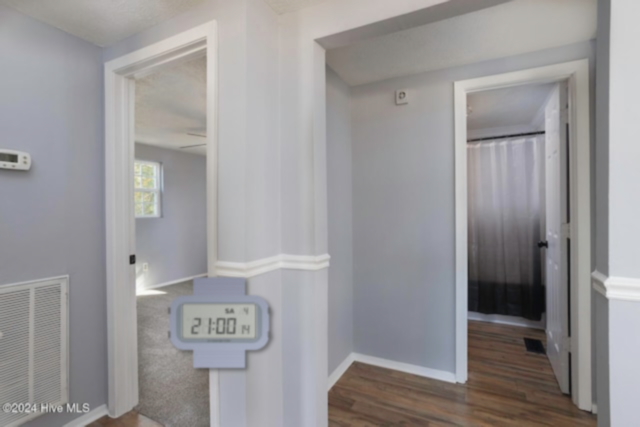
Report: 21:00
